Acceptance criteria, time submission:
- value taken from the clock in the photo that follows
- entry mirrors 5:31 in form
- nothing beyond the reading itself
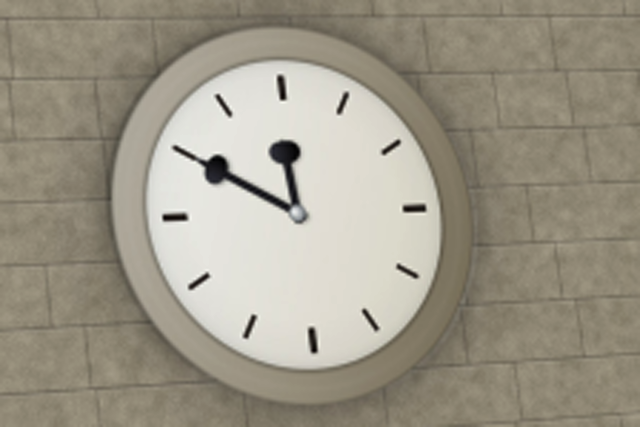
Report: 11:50
